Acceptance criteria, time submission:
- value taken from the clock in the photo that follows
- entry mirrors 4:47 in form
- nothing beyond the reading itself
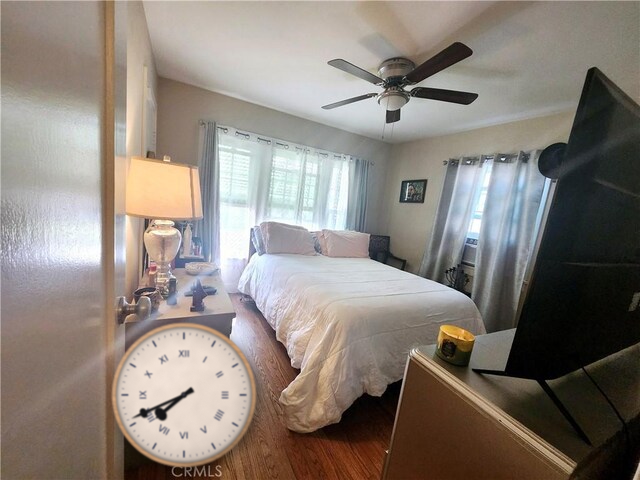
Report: 7:41
